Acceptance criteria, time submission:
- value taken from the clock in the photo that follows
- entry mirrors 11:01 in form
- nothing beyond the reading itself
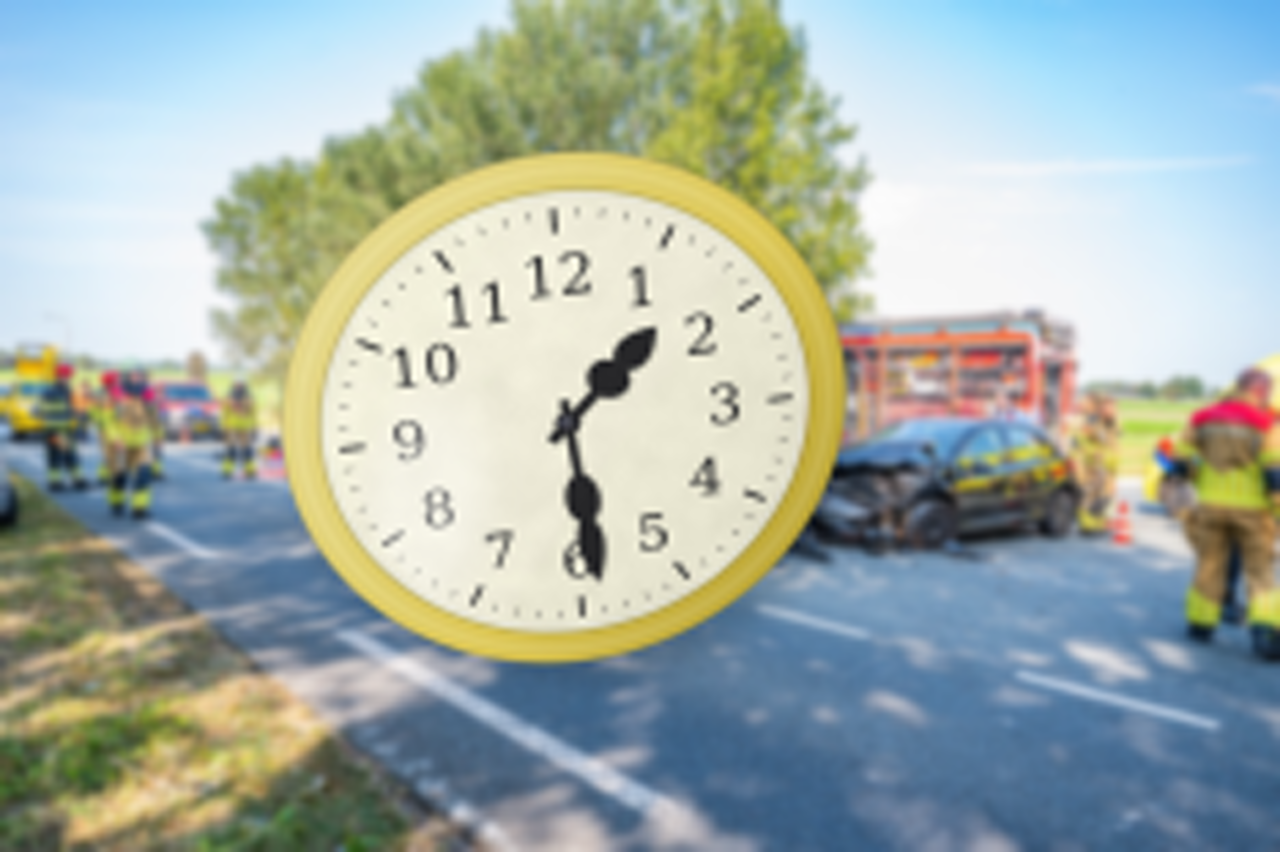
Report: 1:29
